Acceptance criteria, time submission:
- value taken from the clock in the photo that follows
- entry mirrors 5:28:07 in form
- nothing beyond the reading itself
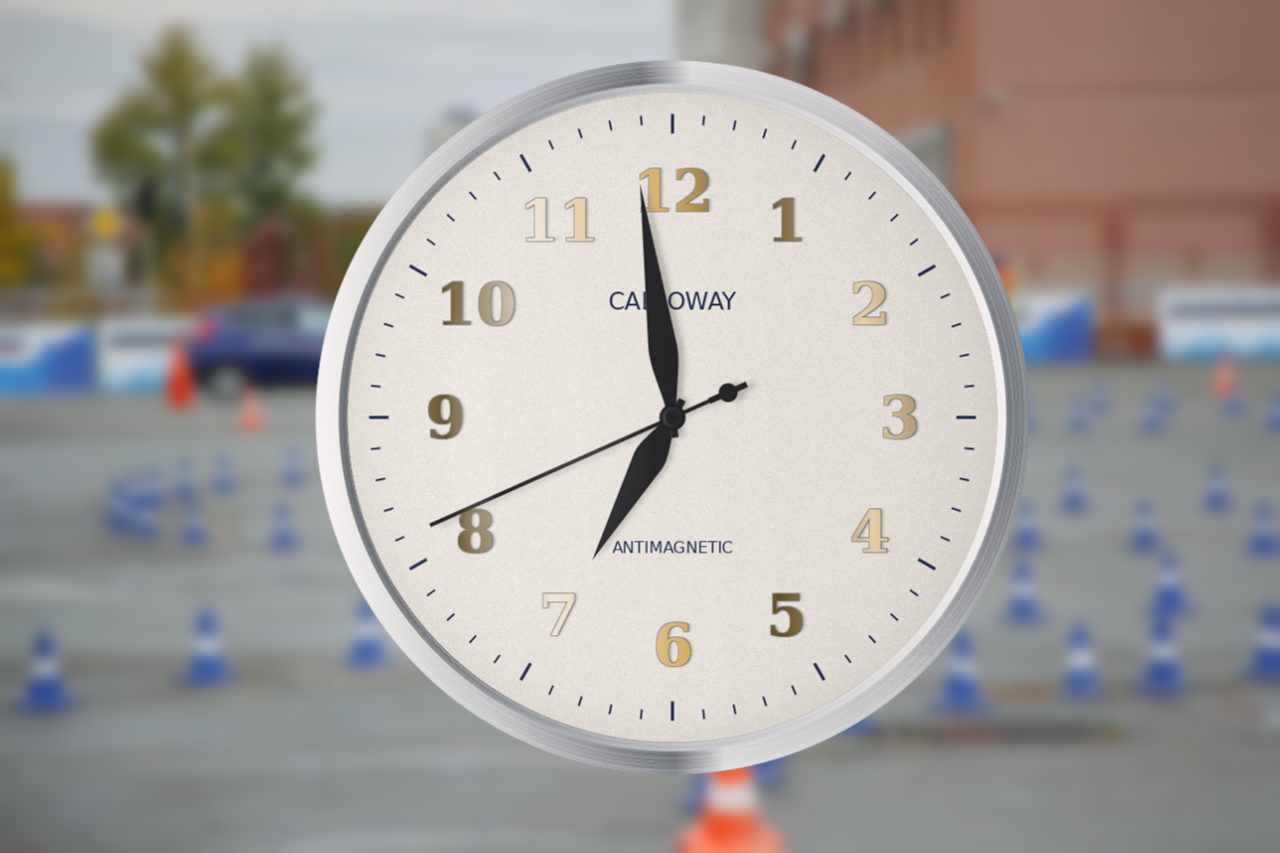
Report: 6:58:41
